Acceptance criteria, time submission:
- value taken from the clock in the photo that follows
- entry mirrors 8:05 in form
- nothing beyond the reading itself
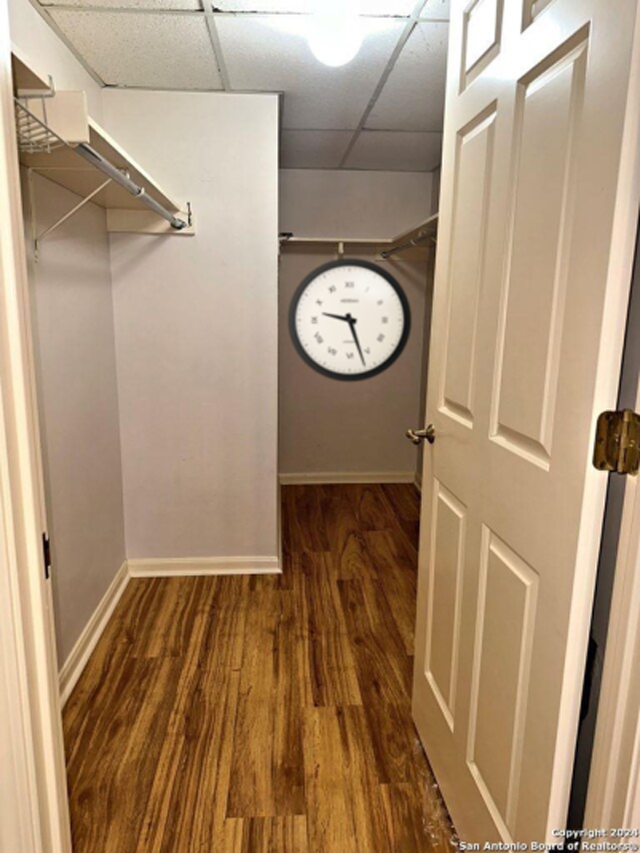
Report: 9:27
